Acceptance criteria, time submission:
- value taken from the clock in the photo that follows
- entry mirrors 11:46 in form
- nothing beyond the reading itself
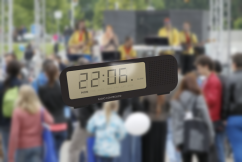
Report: 22:06
